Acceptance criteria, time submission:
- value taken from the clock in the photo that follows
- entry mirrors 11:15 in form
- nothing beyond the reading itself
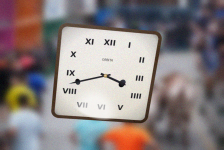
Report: 3:42
